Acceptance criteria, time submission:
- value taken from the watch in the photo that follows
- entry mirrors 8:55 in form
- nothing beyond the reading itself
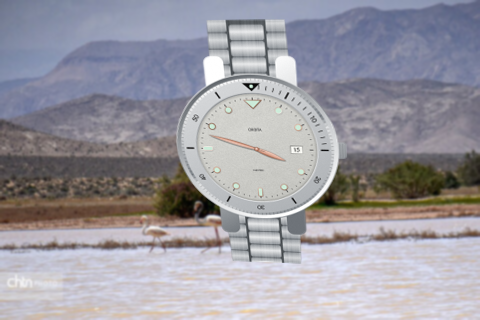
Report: 3:48
